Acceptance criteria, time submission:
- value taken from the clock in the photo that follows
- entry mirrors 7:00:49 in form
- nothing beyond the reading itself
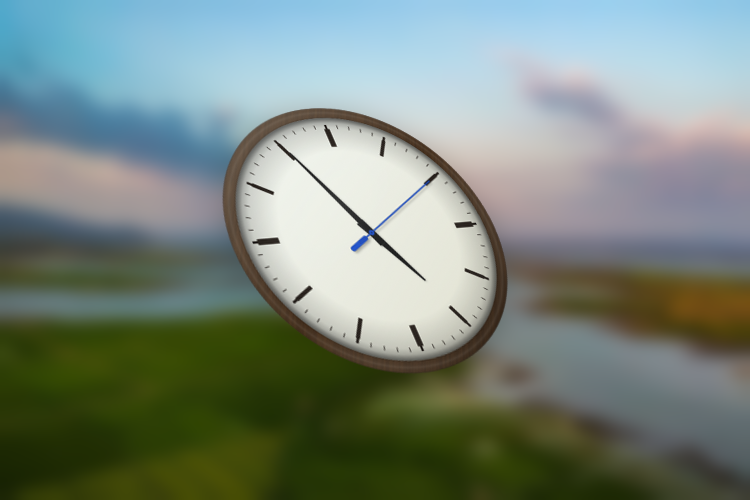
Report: 4:55:10
